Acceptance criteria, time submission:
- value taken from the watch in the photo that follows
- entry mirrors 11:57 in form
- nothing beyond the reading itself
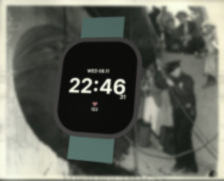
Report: 22:46
